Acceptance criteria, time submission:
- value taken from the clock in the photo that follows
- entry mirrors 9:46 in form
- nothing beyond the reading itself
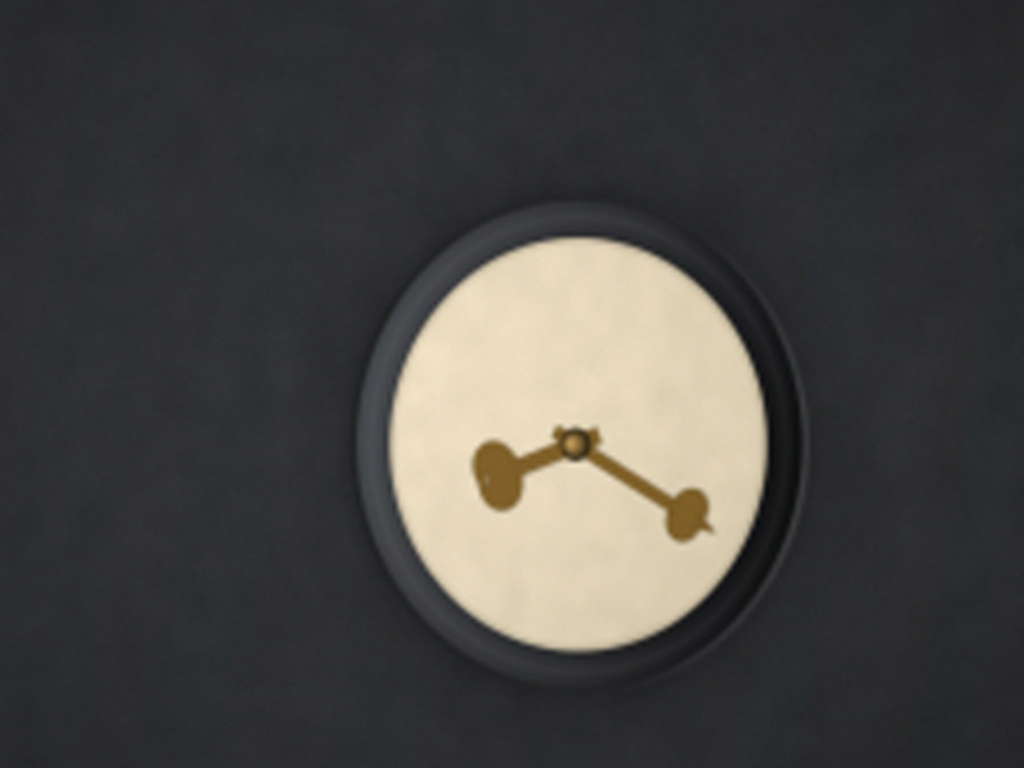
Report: 8:20
